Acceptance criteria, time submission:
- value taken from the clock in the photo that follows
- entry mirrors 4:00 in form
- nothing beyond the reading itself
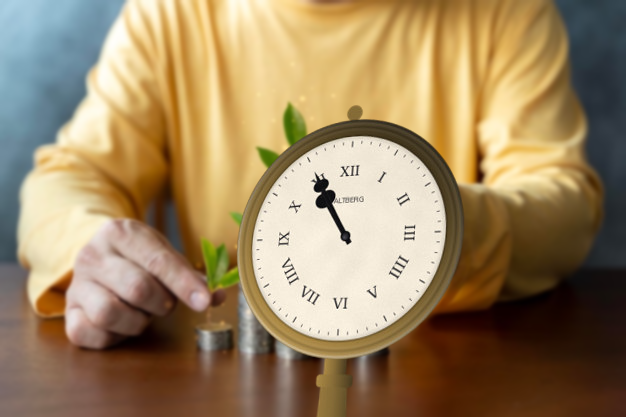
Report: 10:55
